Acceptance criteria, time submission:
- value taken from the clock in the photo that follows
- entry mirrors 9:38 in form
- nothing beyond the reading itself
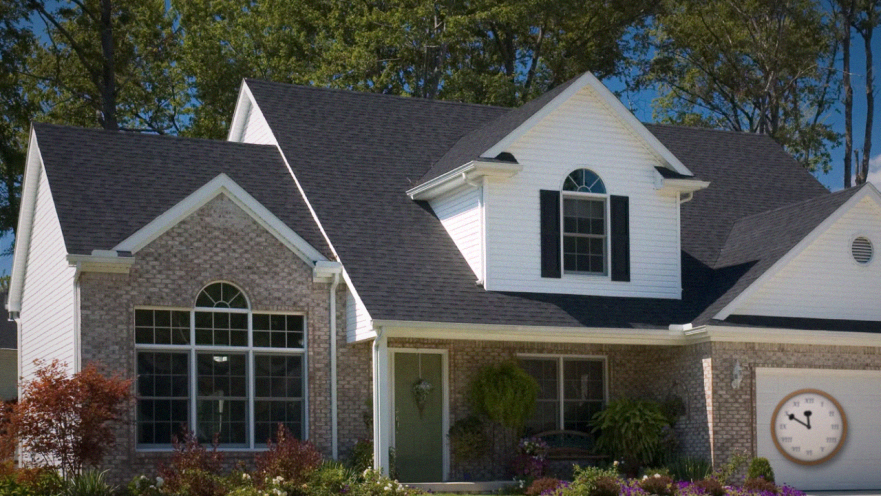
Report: 11:50
